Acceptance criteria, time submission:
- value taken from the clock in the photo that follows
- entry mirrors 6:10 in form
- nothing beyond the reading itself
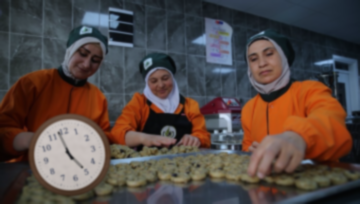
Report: 4:58
